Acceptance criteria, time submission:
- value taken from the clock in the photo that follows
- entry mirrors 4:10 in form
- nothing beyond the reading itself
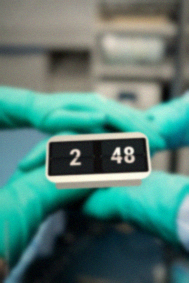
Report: 2:48
